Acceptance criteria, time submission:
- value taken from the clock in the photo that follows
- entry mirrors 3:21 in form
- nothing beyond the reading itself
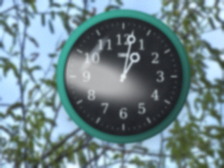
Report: 1:02
